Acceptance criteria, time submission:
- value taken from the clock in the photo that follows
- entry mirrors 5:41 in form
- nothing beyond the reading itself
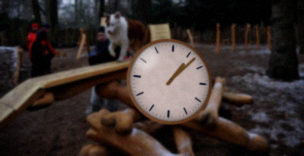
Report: 1:07
